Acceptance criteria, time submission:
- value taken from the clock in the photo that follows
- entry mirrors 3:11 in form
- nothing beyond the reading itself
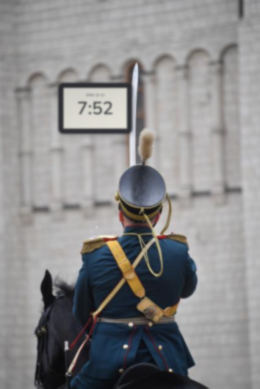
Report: 7:52
